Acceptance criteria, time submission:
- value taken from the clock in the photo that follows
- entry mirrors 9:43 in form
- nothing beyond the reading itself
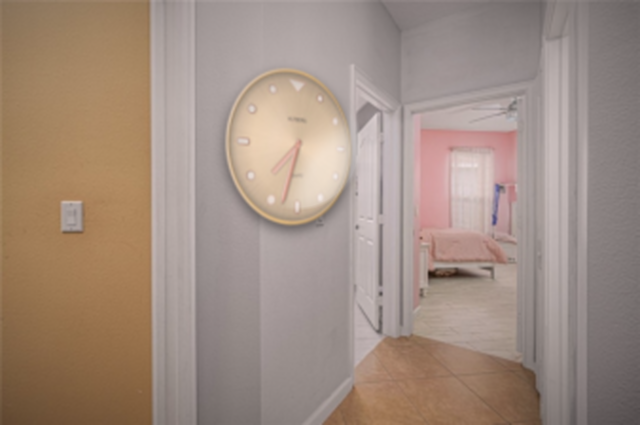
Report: 7:33
